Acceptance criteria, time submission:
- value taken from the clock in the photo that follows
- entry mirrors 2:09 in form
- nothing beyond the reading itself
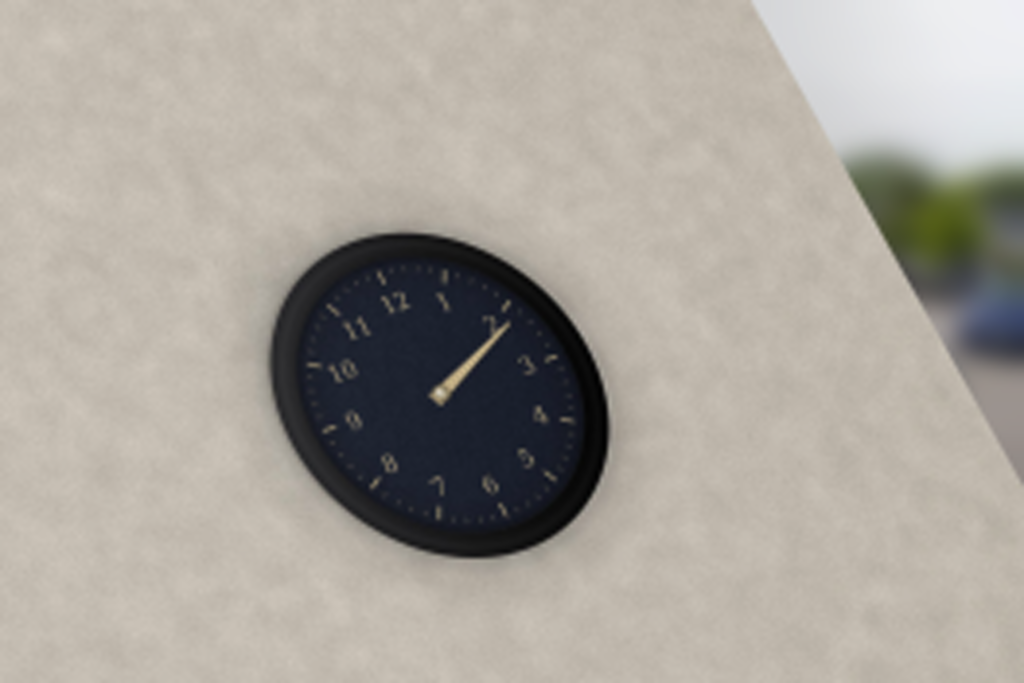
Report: 2:11
